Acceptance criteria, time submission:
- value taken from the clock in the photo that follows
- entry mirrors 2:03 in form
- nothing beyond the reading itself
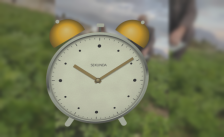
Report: 10:09
